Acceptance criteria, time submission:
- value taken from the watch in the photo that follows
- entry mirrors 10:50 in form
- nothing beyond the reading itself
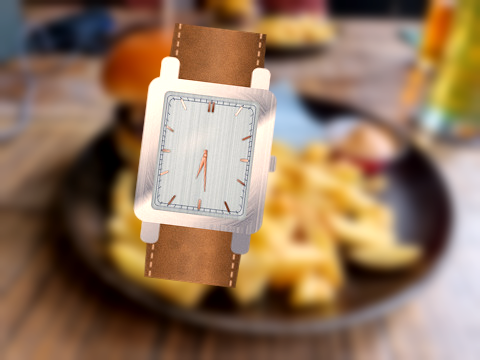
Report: 6:29
